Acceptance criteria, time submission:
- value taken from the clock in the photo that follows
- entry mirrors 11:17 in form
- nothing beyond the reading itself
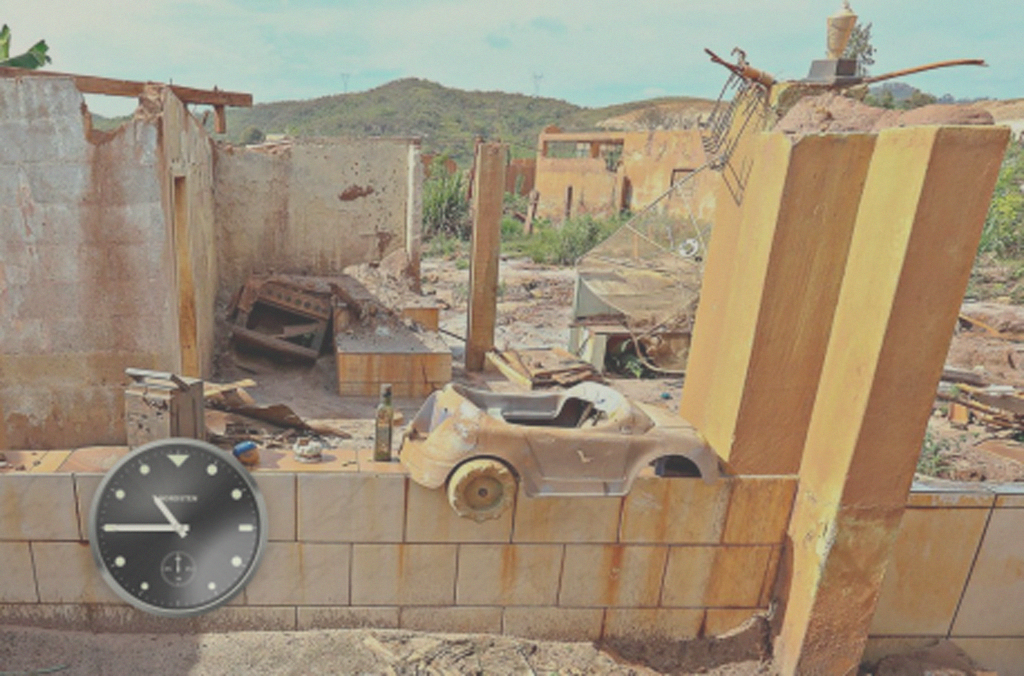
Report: 10:45
